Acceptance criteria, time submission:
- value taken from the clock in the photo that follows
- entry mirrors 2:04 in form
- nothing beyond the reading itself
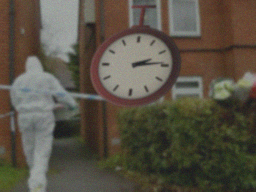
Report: 2:14
